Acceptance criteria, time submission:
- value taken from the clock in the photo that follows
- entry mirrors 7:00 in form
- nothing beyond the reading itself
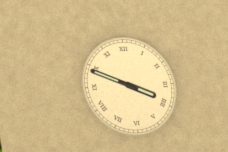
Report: 3:49
